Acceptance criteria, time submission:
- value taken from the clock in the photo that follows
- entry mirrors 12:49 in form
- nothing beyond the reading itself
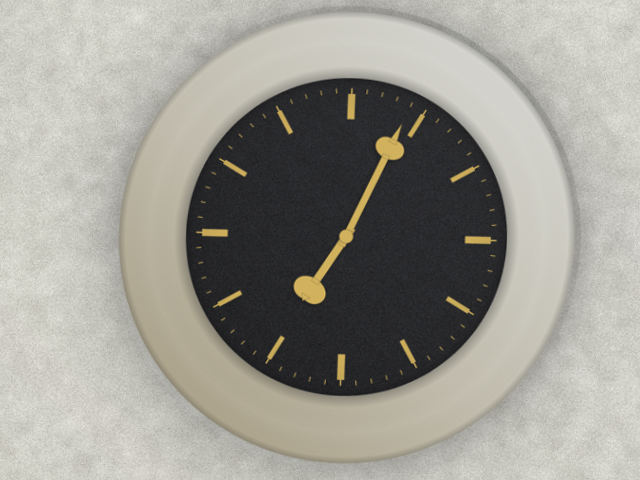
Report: 7:04
